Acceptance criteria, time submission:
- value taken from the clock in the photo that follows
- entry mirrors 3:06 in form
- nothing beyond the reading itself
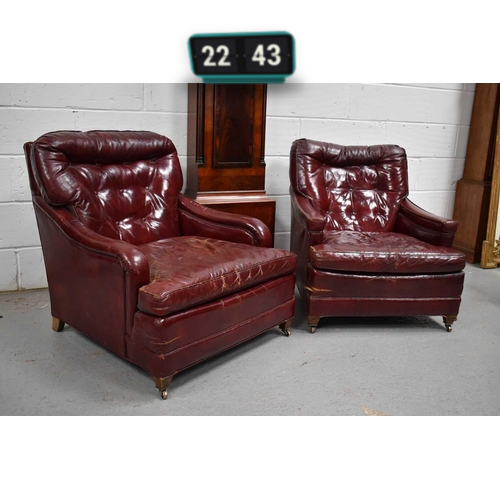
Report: 22:43
